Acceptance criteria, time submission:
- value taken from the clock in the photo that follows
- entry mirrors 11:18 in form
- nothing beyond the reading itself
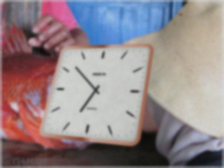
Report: 6:52
